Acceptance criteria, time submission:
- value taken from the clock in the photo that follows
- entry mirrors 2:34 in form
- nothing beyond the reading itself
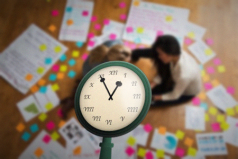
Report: 12:55
